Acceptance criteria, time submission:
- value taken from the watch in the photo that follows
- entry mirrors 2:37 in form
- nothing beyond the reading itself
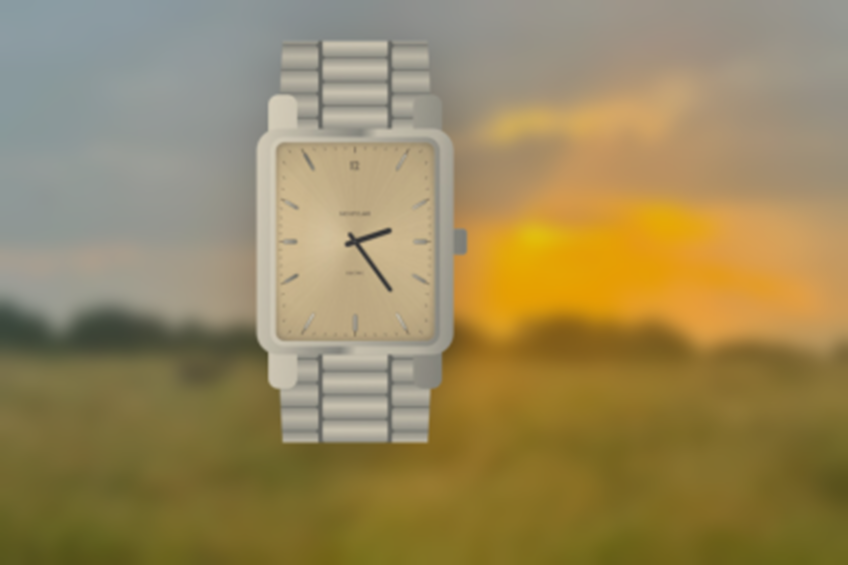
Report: 2:24
